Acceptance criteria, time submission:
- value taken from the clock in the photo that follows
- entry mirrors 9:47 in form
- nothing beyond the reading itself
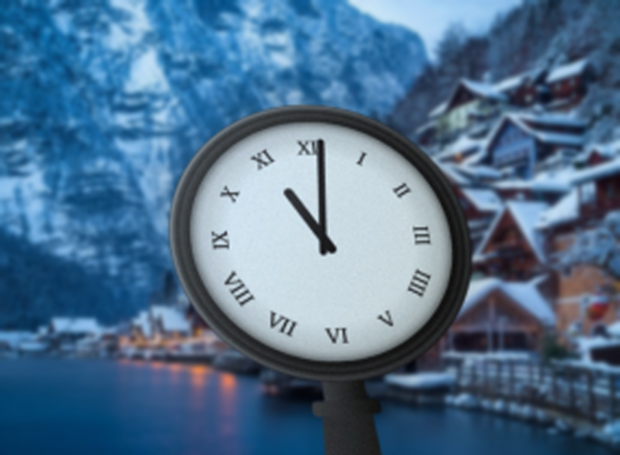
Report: 11:01
